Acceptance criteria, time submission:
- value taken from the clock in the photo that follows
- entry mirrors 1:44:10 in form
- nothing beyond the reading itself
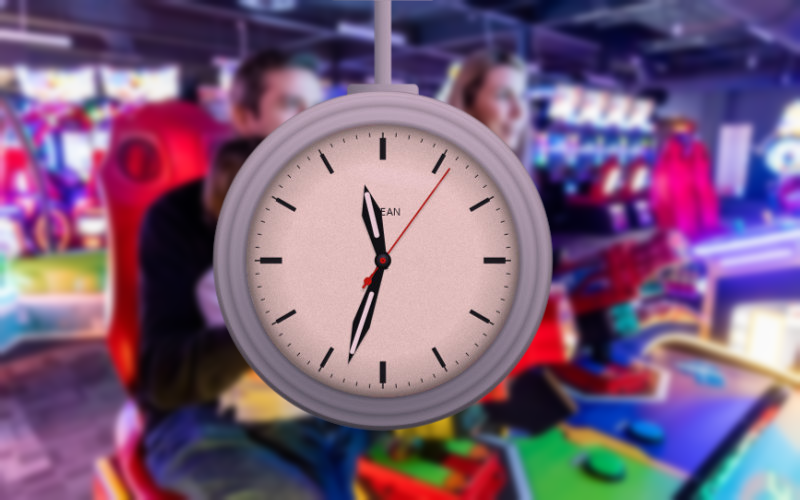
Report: 11:33:06
